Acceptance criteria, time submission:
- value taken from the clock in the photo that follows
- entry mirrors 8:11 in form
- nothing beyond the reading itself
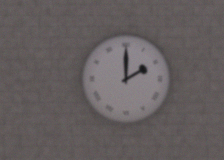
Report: 2:00
